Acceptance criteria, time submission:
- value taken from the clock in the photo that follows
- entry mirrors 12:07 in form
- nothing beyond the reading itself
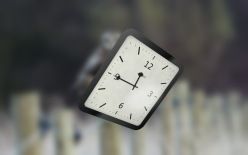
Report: 11:45
